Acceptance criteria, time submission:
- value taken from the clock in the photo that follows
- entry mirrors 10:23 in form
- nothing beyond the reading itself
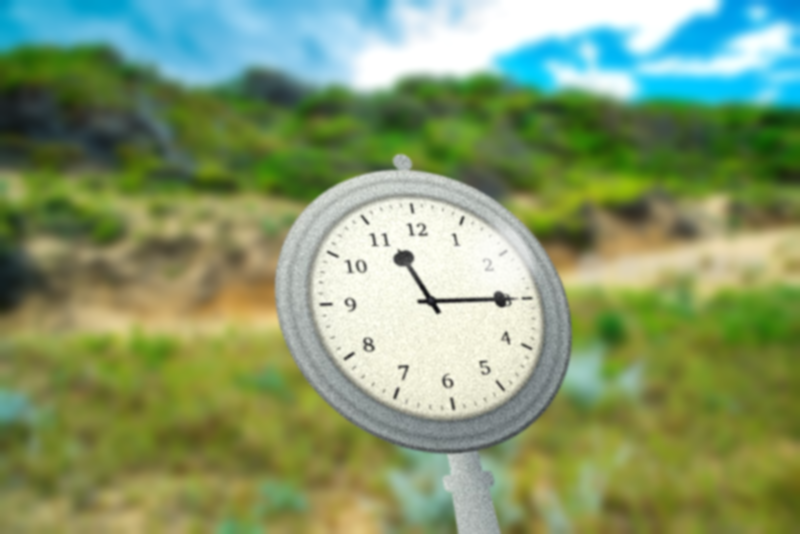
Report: 11:15
